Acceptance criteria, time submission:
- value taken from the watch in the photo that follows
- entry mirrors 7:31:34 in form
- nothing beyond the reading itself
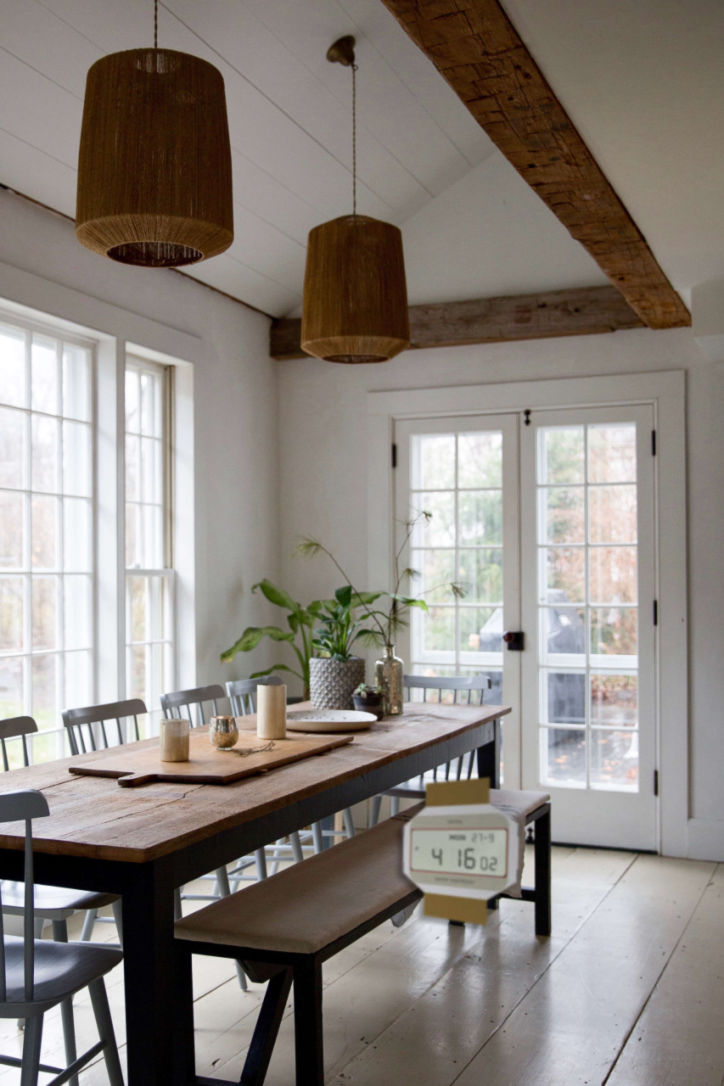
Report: 4:16:02
